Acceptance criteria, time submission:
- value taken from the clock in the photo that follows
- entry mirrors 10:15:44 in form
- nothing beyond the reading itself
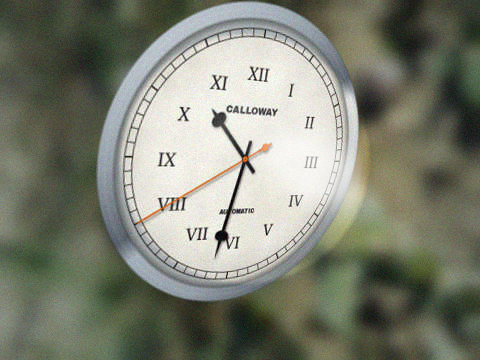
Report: 10:31:40
